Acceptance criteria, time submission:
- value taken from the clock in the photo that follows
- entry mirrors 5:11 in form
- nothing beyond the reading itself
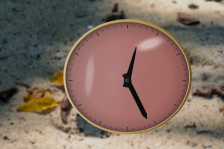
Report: 12:26
